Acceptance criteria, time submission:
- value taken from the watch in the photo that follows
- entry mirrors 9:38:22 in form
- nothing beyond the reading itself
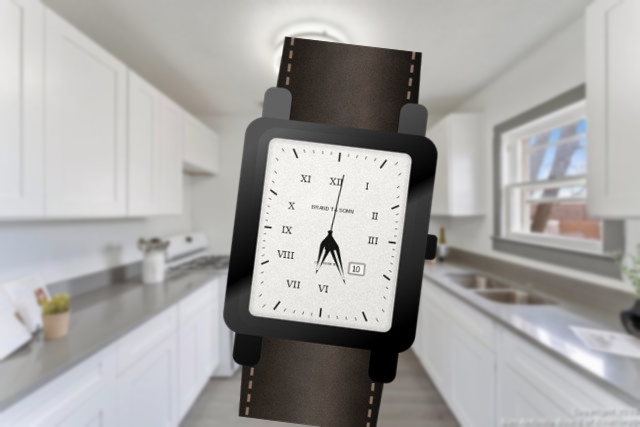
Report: 6:26:01
